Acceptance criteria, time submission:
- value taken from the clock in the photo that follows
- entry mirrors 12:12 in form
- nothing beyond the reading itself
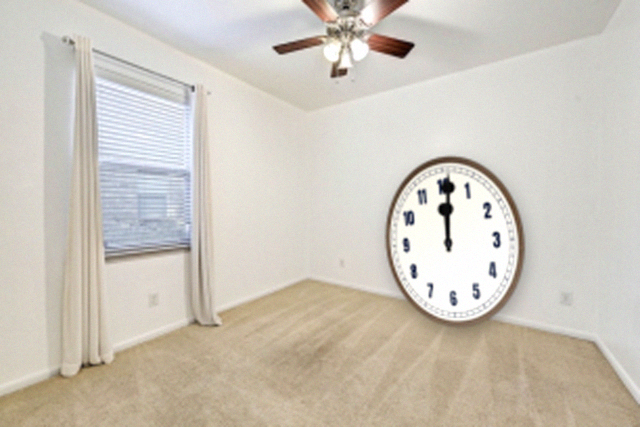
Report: 12:01
